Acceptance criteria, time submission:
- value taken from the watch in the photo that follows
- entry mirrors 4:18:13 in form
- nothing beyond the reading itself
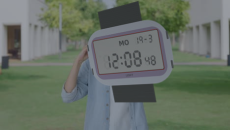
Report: 12:08:48
